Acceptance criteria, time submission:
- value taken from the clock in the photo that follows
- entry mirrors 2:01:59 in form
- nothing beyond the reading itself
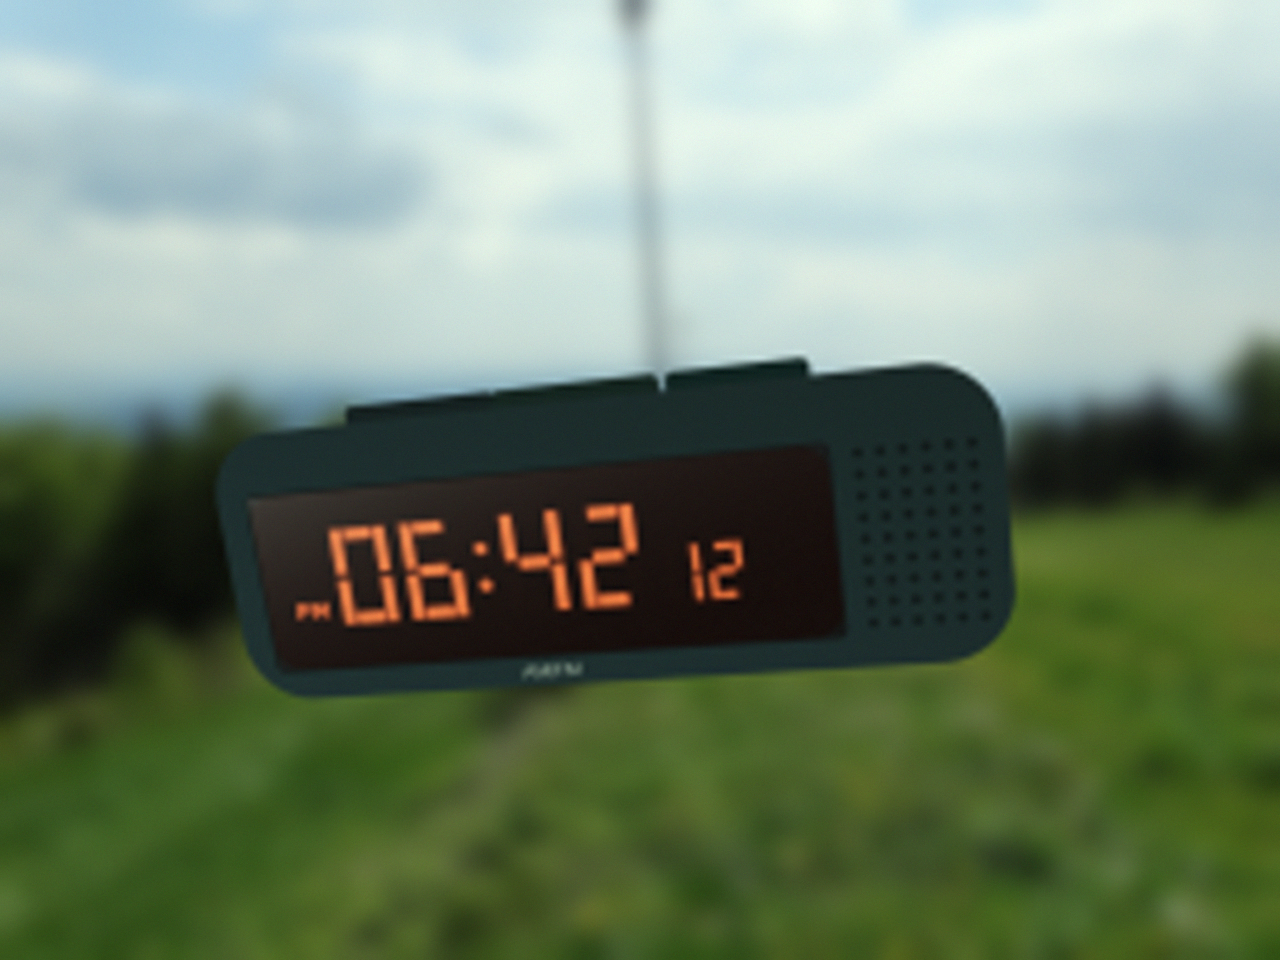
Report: 6:42:12
